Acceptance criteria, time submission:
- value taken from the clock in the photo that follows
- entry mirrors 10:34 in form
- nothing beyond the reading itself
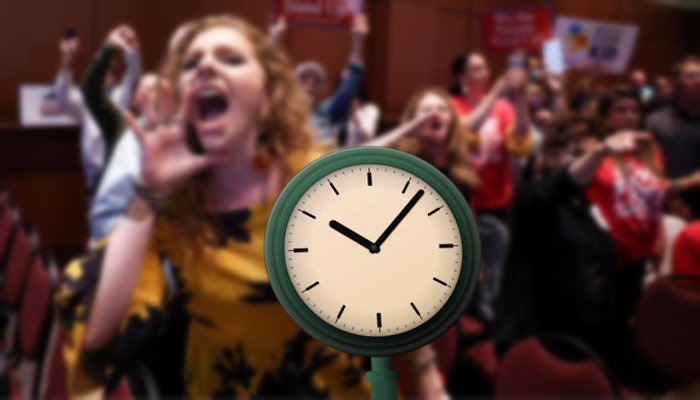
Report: 10:07
